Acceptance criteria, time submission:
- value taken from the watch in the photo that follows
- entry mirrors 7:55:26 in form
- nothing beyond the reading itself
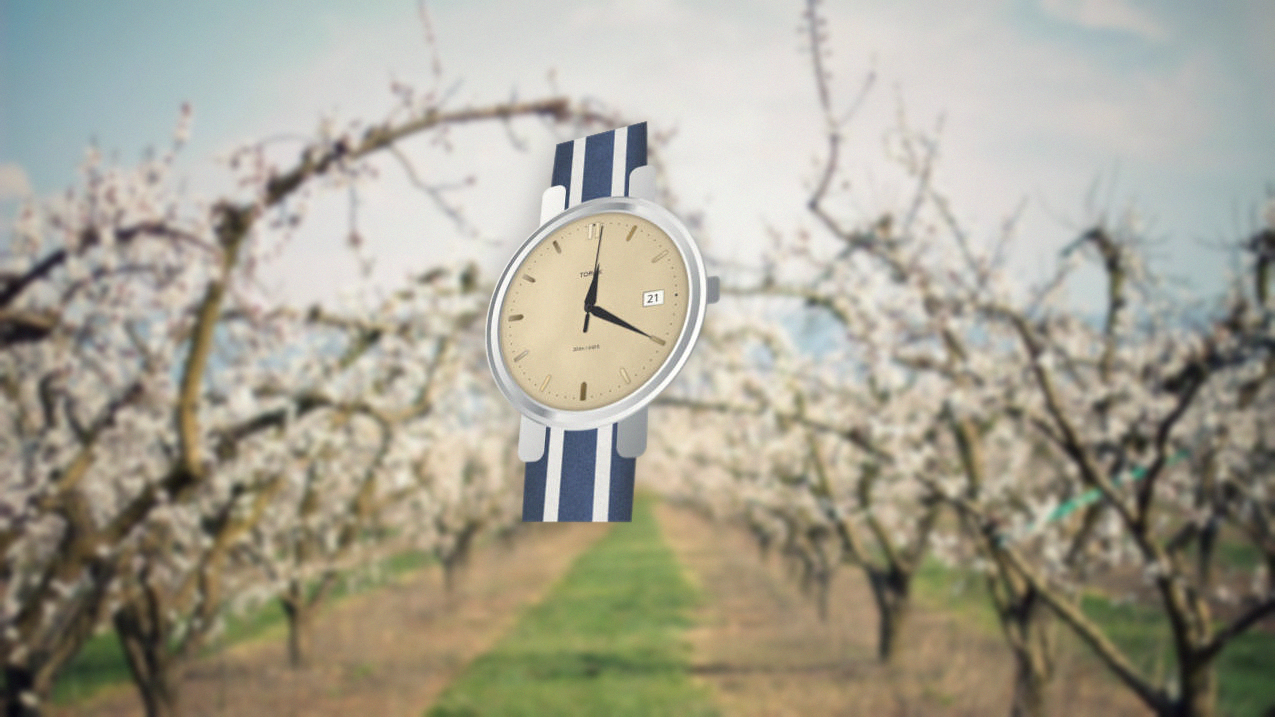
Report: 12:20:01
